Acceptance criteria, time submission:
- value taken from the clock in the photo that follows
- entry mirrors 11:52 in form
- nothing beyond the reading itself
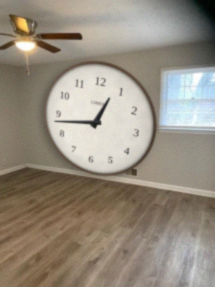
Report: 12:43
